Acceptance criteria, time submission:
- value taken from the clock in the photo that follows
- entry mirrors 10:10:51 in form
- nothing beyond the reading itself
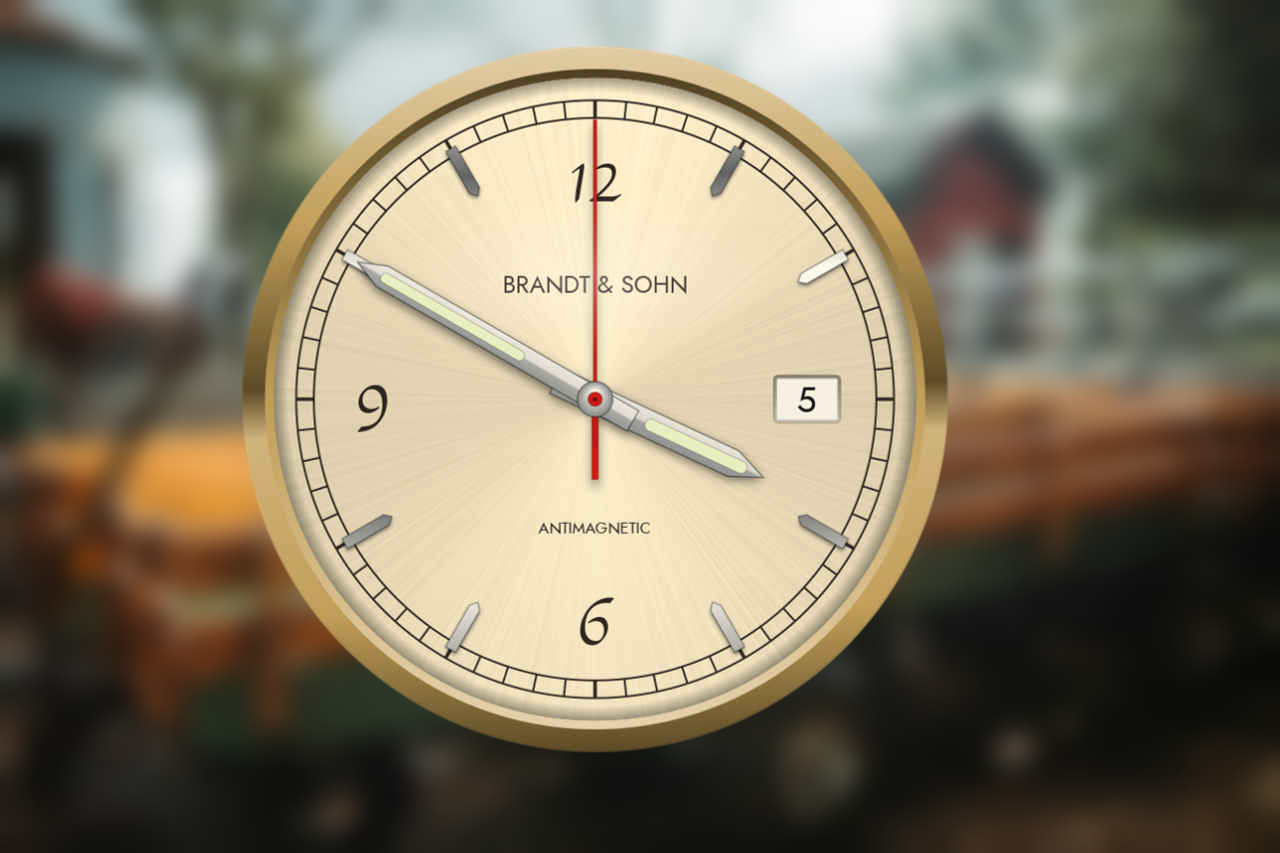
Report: 3:50:00
